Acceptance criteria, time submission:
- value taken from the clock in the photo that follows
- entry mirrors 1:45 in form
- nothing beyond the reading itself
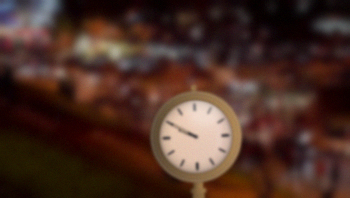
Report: 9:50
